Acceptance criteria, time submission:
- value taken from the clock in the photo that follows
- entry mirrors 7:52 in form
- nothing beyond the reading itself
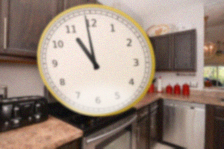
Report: 10:59
